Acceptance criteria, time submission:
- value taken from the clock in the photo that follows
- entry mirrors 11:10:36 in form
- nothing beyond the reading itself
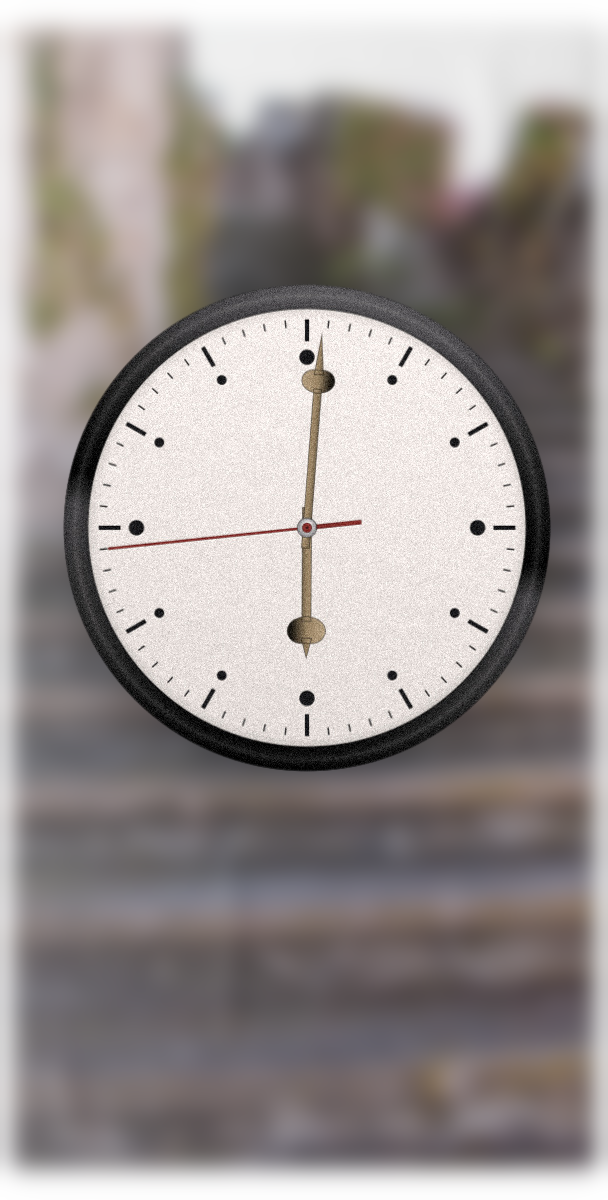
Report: 6:00:44
